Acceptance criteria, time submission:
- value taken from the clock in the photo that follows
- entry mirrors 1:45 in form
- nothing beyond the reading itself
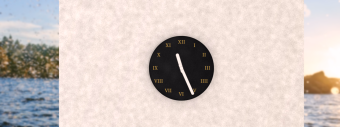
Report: 11:26
